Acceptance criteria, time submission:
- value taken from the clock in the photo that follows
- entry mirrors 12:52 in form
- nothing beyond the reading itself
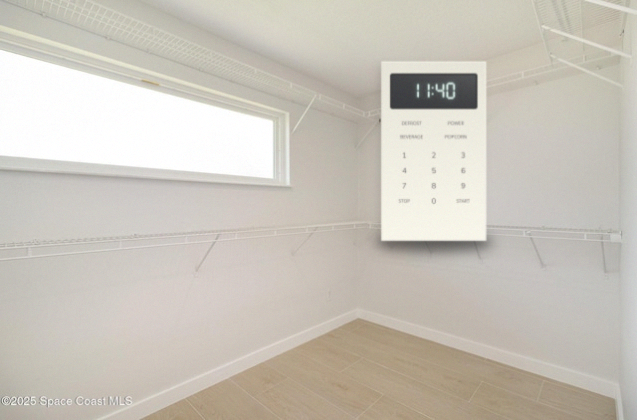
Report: 11:40
